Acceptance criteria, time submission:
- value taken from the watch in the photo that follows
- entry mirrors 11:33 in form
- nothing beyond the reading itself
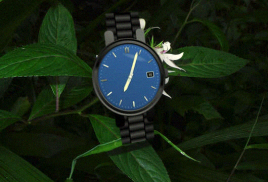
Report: 7:04
